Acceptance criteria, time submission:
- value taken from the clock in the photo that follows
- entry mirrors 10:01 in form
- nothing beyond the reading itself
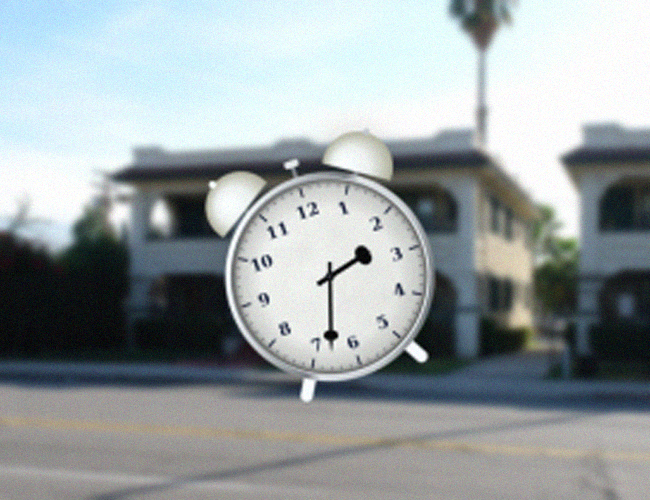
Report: 2:33
